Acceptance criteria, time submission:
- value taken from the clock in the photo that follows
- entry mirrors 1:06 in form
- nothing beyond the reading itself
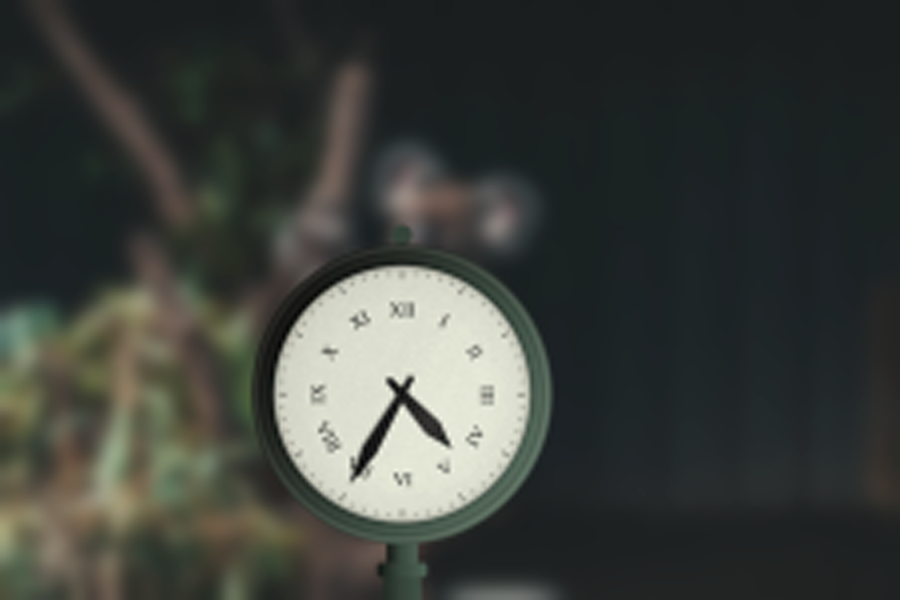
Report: 4:35
